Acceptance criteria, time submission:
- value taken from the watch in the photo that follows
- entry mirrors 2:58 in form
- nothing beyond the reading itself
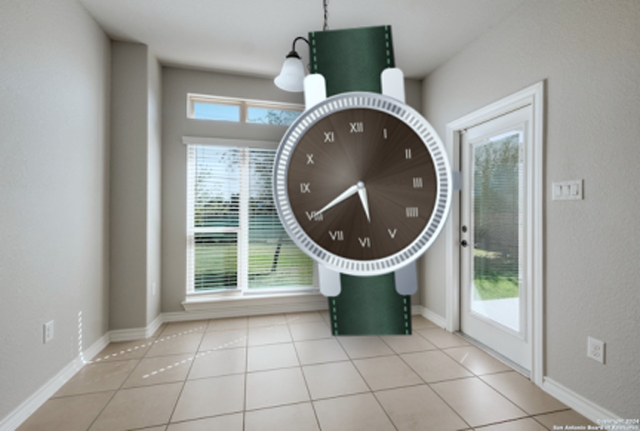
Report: 5:40
